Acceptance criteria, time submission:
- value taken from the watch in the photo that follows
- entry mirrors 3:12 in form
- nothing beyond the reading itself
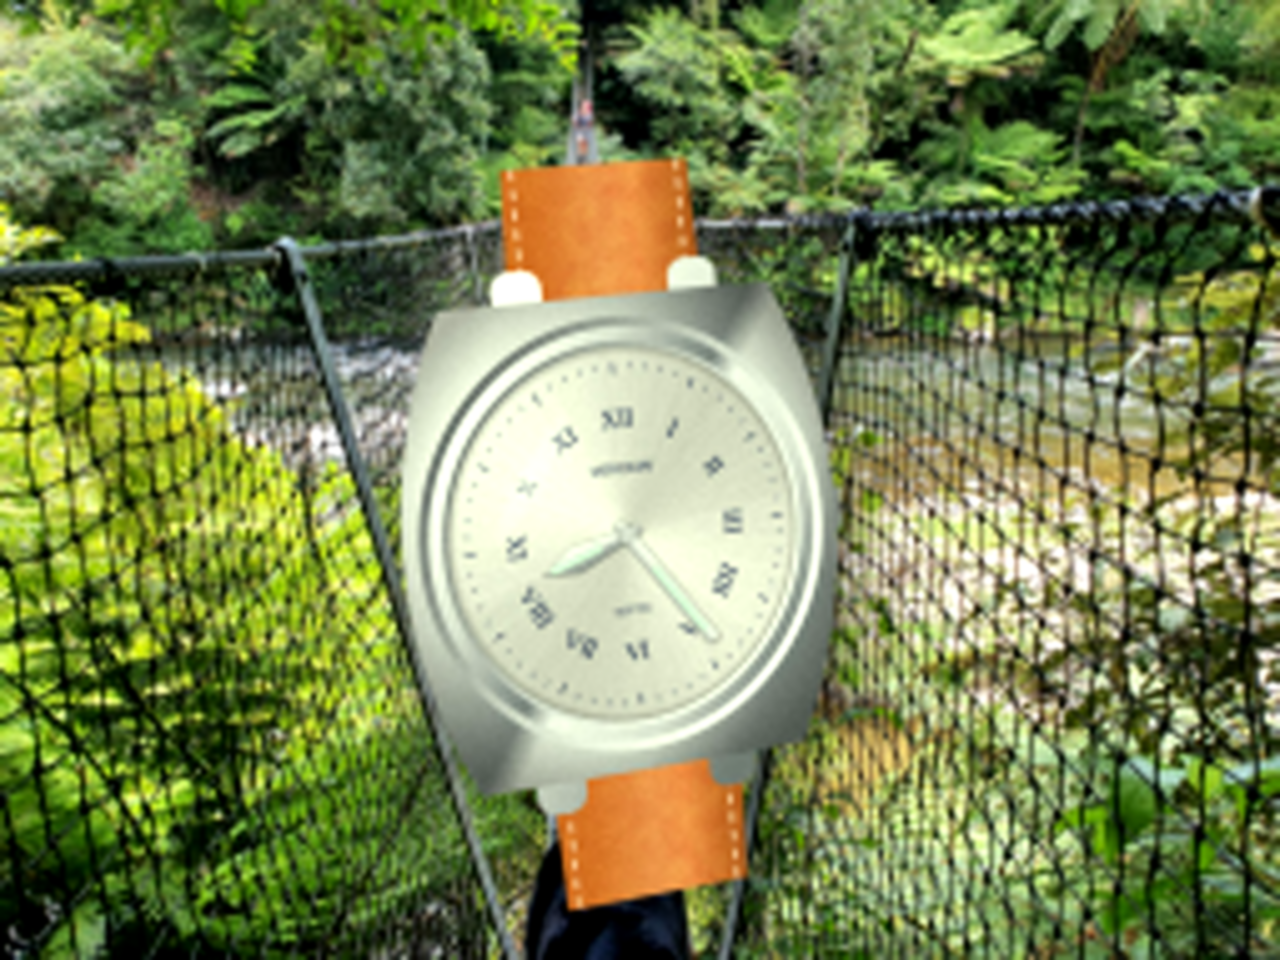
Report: 8:24
